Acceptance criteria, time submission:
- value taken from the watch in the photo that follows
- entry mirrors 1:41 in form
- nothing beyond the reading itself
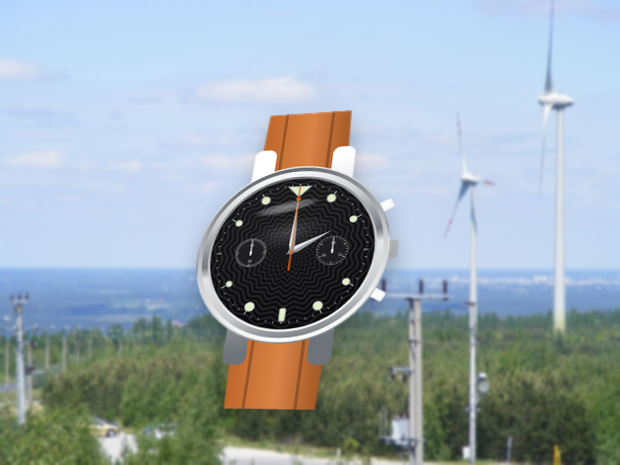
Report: 2:00
